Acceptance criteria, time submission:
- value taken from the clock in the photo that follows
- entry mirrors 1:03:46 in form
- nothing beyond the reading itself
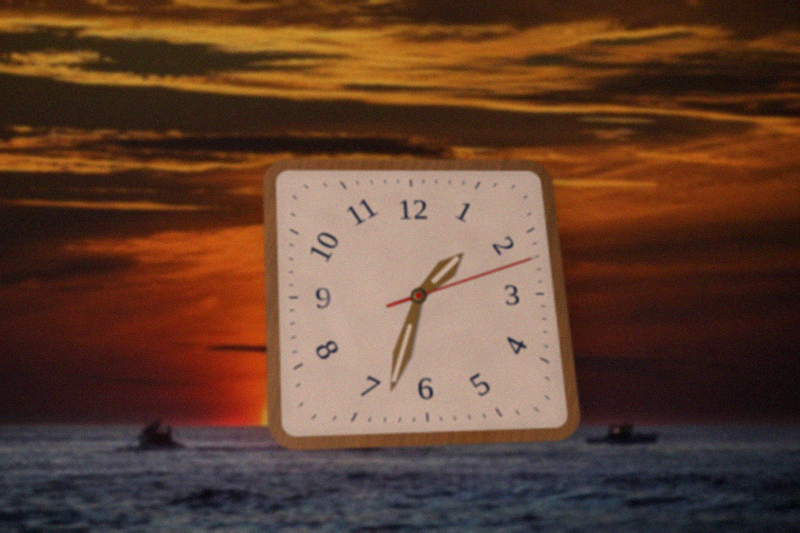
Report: 1:33:12
